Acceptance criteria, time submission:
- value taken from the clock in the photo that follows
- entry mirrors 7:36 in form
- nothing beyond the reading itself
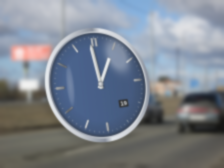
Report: 12:59
